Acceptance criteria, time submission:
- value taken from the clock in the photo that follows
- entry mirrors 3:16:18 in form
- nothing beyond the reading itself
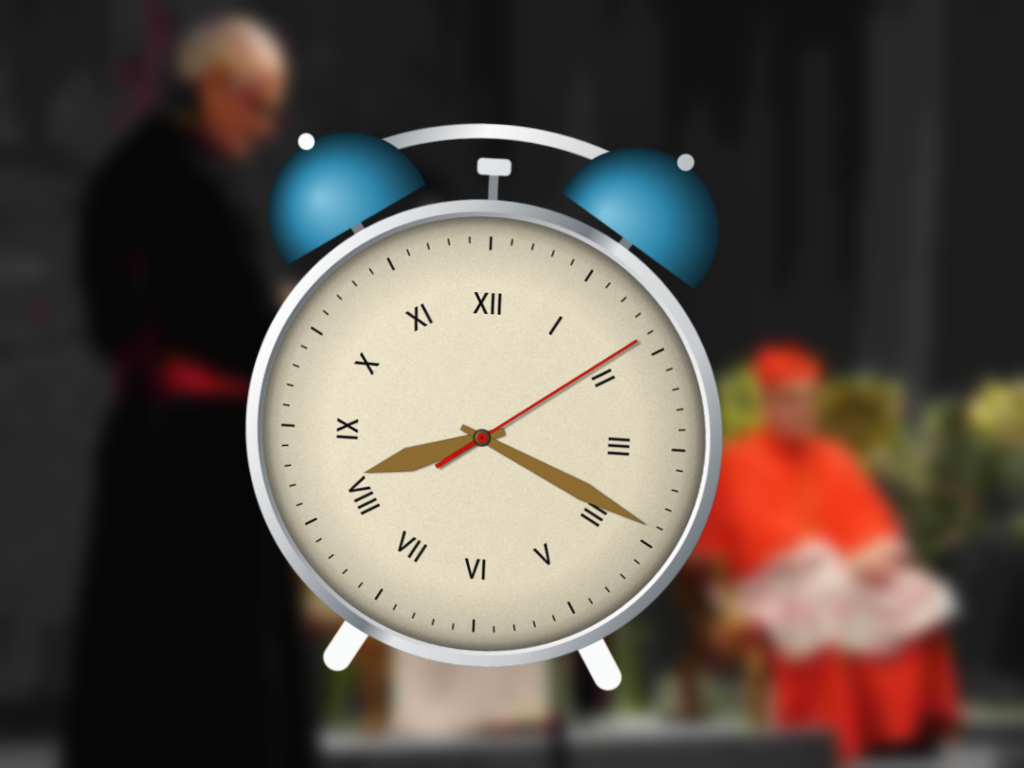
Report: 8:19:09
